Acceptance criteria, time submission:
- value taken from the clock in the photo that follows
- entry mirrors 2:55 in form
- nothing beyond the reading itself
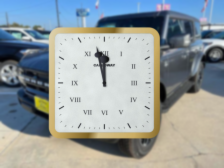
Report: 11:58
